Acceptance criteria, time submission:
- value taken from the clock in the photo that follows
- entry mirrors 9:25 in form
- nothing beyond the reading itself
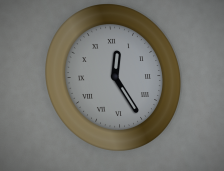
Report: 12:25
